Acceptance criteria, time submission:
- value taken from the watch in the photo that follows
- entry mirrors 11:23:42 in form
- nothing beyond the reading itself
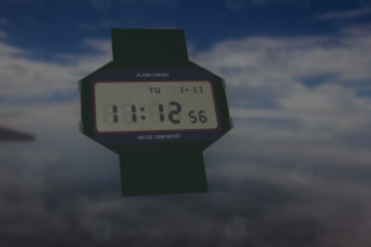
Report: 11:12:56
